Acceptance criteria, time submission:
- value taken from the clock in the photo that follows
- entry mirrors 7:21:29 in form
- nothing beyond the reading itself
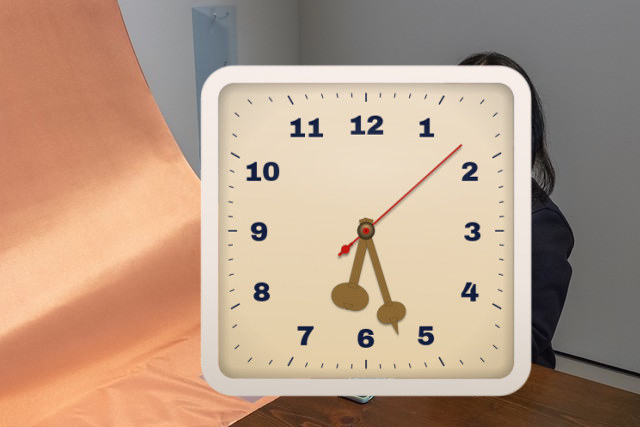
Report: 6:27:08
